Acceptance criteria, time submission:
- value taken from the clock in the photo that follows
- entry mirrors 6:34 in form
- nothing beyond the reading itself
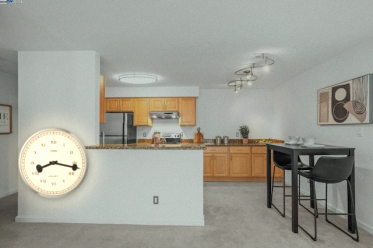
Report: 8:17
